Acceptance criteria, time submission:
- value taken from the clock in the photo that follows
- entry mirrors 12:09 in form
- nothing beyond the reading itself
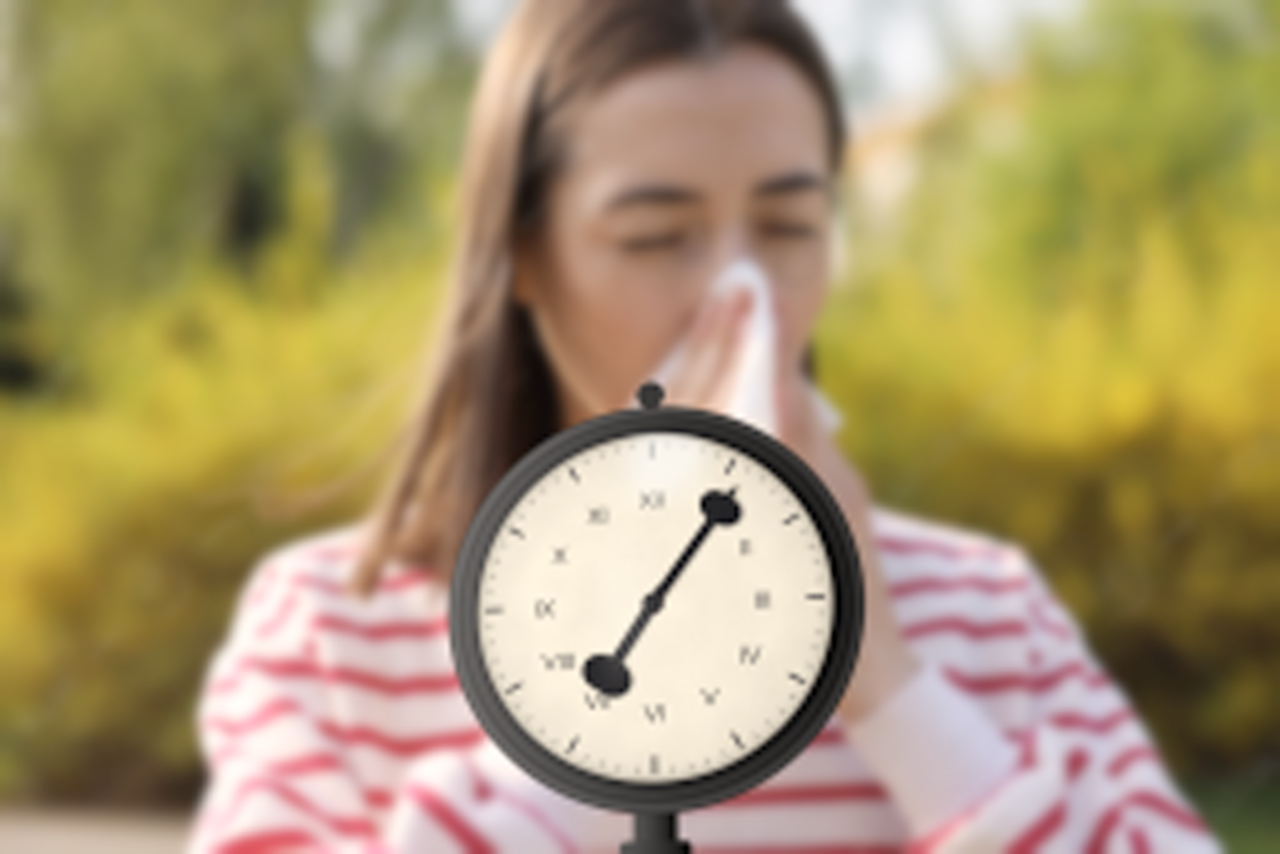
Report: 7:06
